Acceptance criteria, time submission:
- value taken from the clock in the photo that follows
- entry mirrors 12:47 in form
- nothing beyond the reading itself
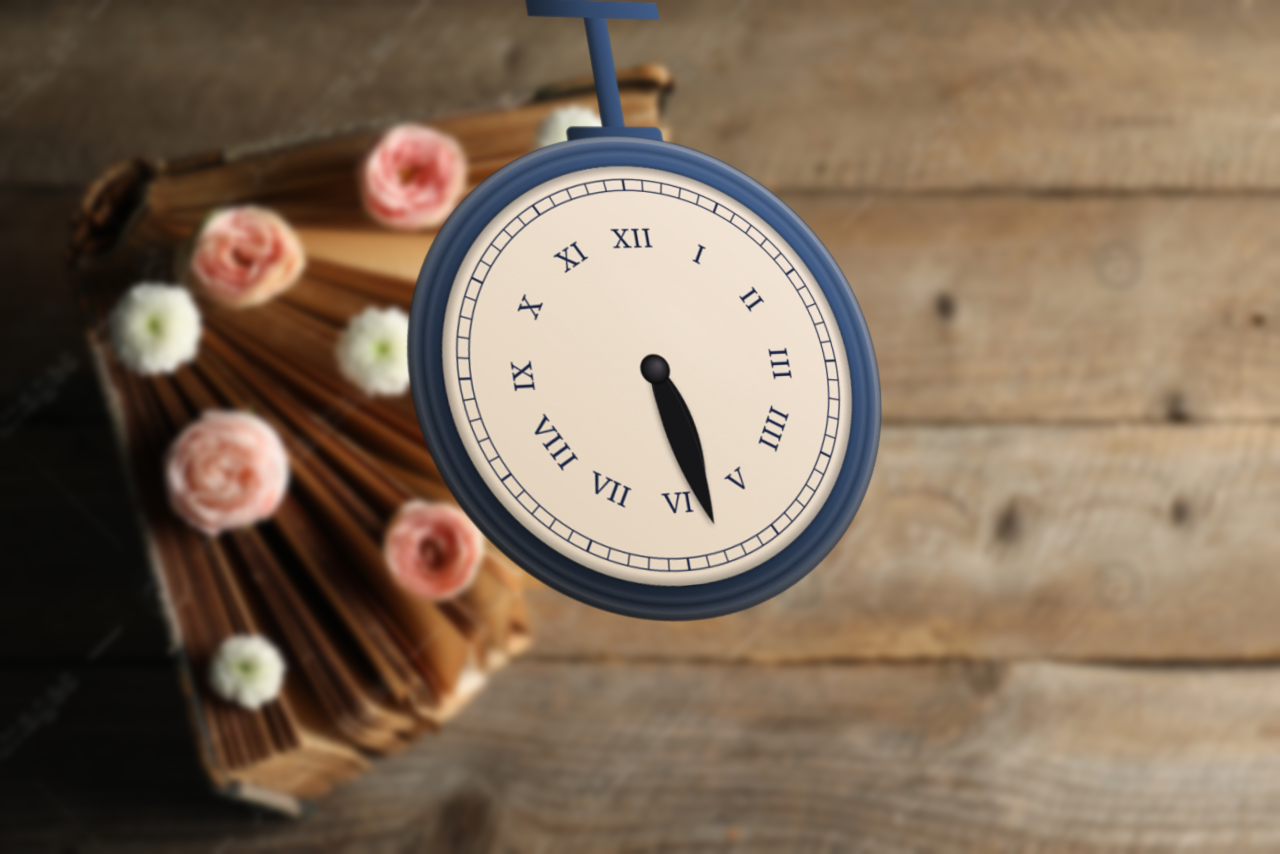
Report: 5:28
